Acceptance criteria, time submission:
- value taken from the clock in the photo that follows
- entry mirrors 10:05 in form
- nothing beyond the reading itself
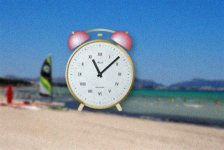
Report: 11:08
